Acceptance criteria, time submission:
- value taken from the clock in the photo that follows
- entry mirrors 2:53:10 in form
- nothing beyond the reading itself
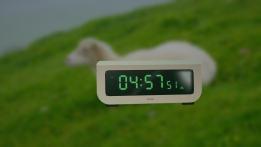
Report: 4:57:51
